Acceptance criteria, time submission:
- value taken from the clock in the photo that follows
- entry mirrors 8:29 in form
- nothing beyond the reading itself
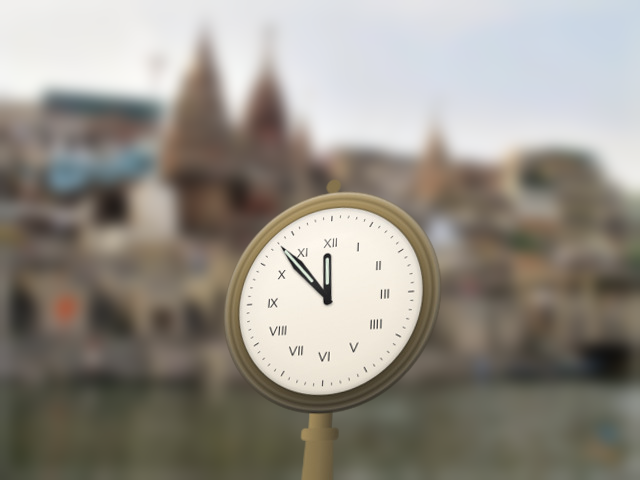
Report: 11:53
